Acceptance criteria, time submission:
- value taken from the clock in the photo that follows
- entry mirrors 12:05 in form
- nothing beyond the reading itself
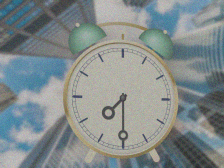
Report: 7:30
